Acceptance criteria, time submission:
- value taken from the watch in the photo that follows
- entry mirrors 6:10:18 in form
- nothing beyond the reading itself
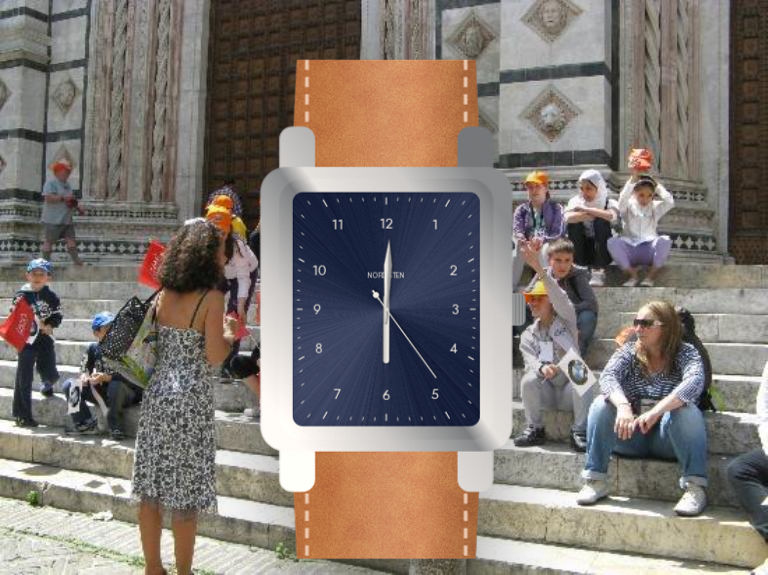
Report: 6:00:24
